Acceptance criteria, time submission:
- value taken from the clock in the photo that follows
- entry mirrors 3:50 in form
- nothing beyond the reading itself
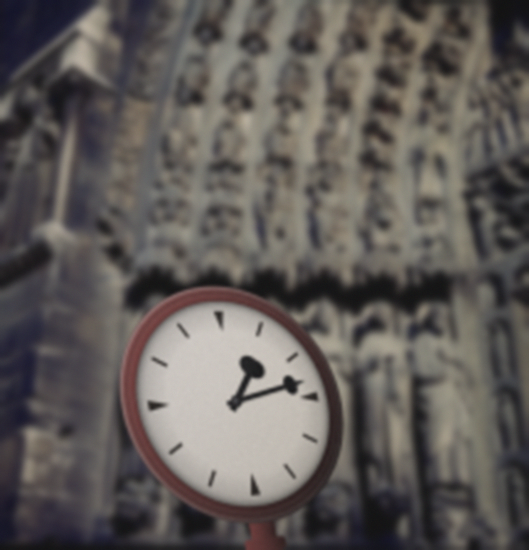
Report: 1:13
